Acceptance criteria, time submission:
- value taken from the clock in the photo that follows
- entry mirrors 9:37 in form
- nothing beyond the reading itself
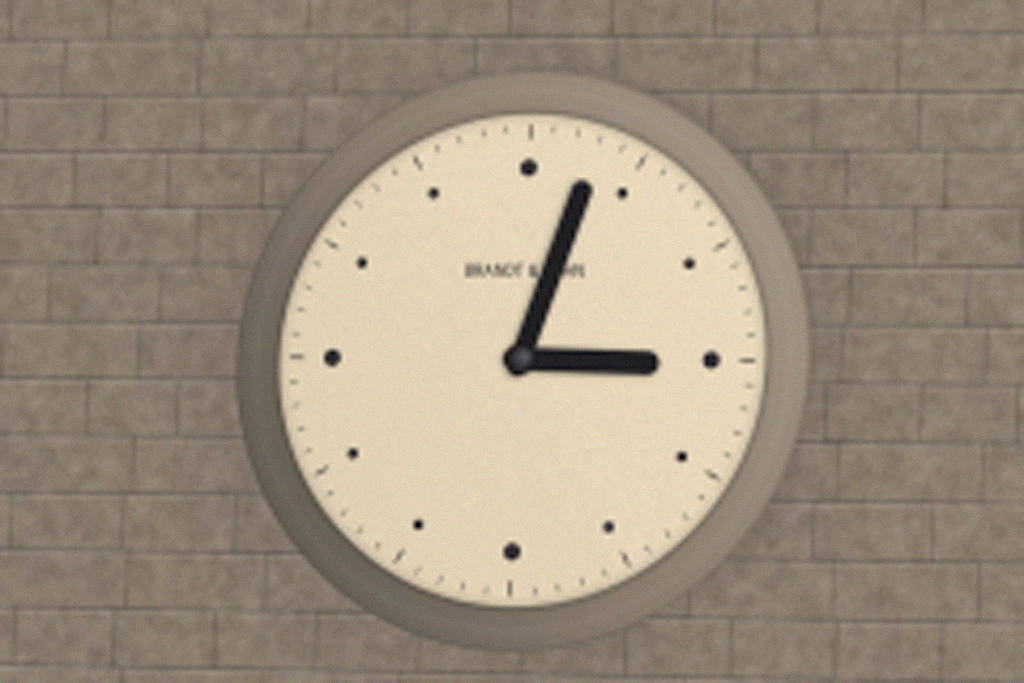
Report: 3:03
